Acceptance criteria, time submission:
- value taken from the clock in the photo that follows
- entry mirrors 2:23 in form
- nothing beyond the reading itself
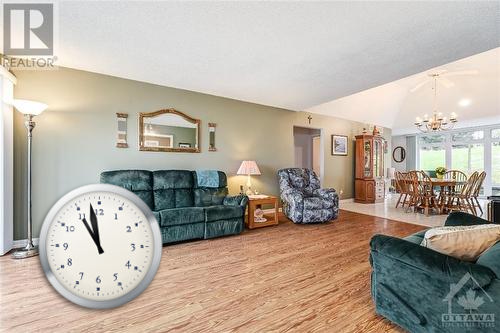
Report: 10:58
